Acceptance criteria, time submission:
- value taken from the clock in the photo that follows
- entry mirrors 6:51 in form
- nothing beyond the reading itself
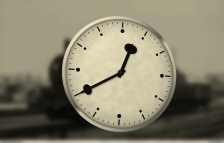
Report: 12:40
